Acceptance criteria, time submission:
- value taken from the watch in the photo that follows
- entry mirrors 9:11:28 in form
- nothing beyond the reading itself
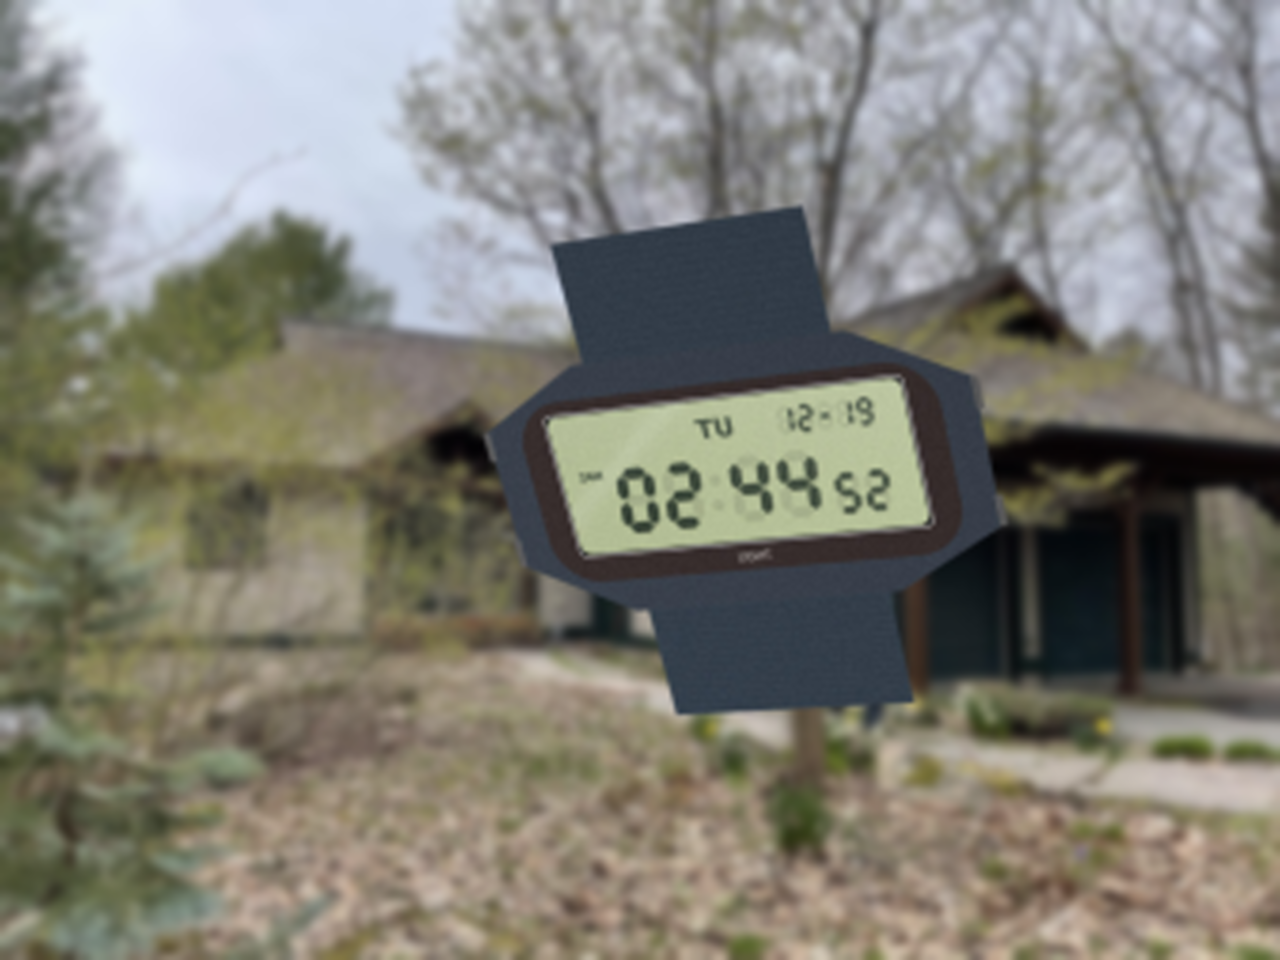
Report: 2:44:52
